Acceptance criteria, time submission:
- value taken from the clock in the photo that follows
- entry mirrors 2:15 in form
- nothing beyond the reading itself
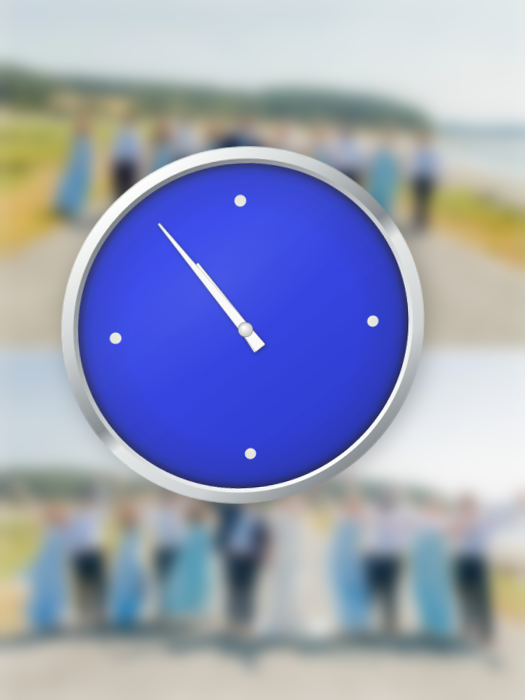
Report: 10:54
